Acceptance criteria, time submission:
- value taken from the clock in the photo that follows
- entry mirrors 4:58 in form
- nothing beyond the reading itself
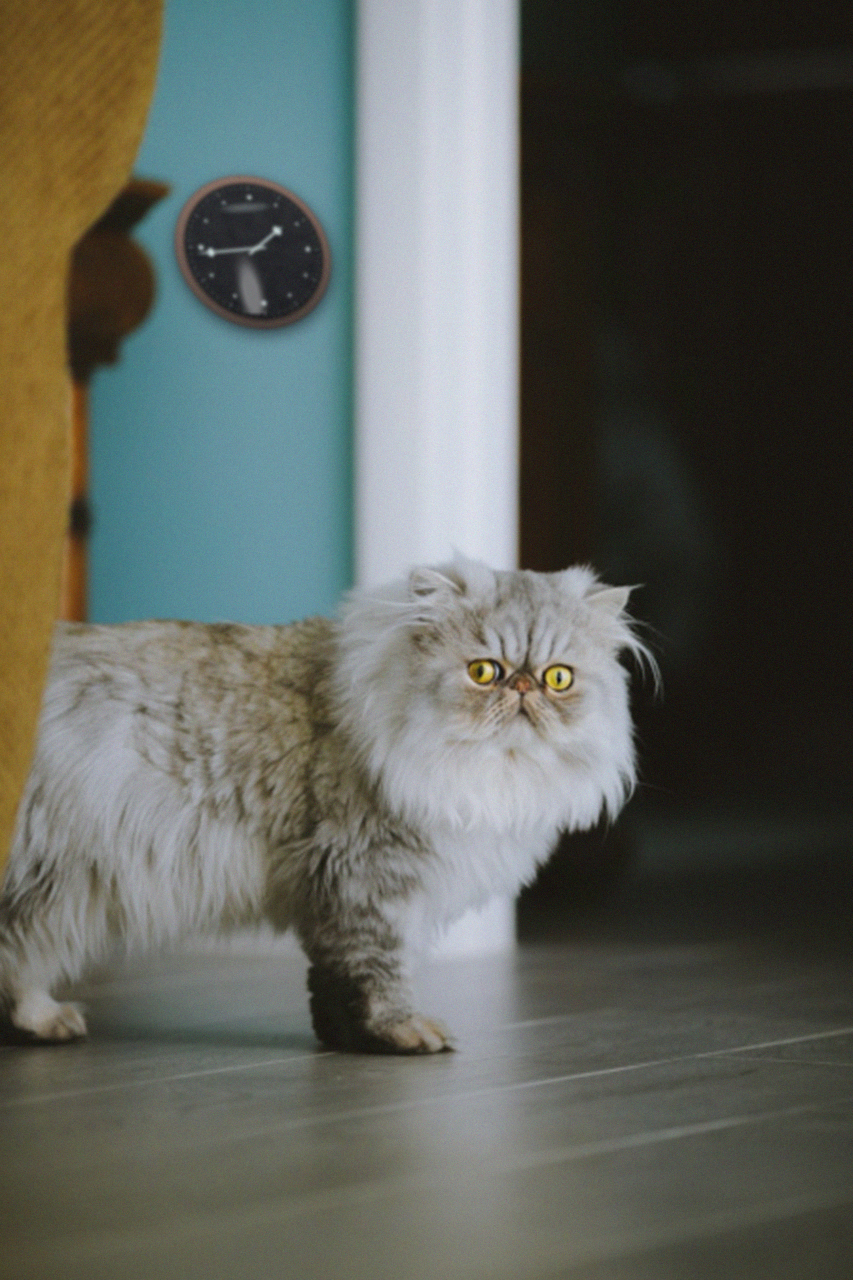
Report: 1:44
